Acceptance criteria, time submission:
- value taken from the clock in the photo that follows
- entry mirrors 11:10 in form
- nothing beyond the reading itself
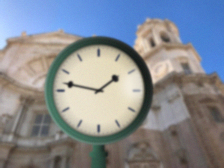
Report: 1:47
